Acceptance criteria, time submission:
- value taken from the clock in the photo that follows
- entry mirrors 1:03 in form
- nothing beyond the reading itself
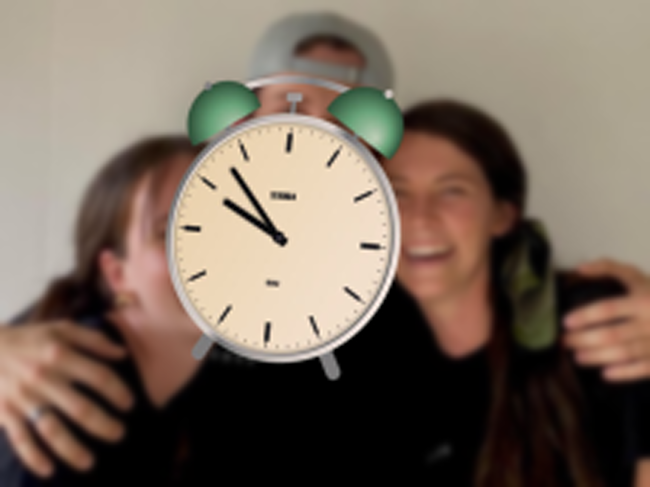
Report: 9:53
